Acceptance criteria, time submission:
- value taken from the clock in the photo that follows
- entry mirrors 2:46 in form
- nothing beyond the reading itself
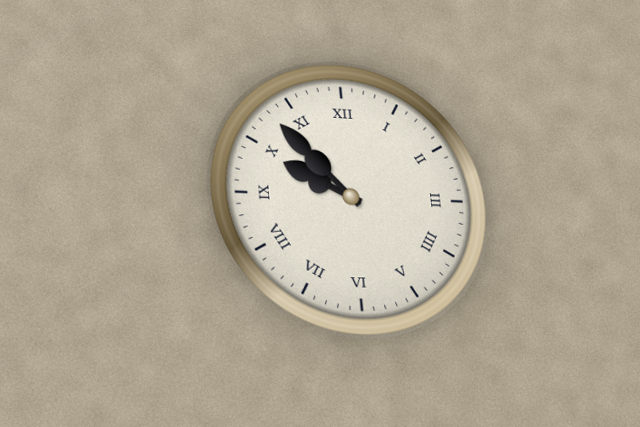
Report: 9:53
